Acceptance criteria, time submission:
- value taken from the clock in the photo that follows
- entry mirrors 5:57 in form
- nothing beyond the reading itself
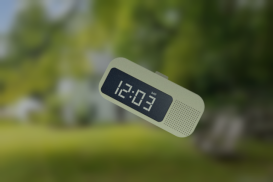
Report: 12:03
